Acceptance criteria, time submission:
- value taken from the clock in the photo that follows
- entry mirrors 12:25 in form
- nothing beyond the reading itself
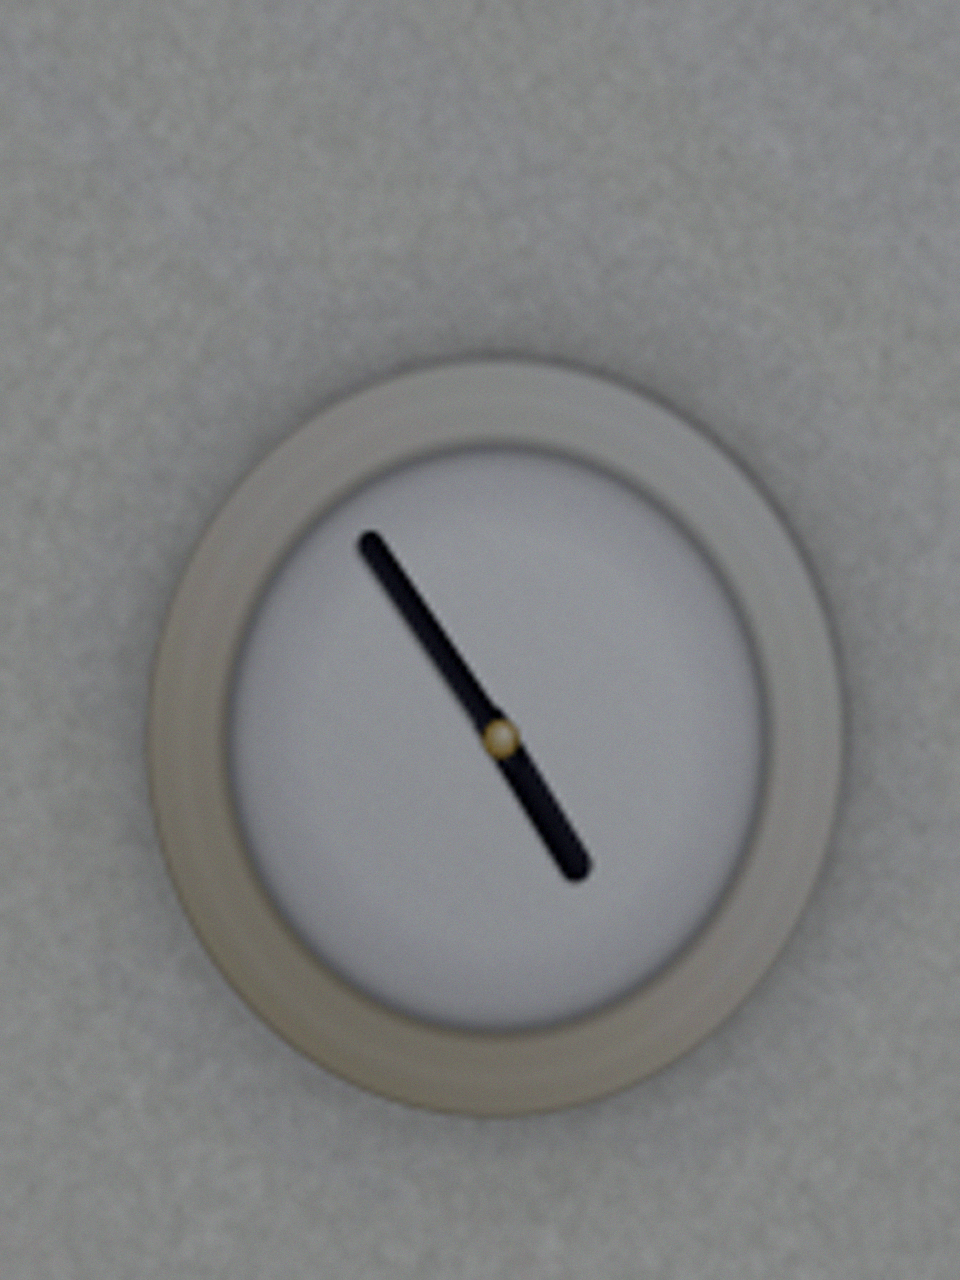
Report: 4:54
